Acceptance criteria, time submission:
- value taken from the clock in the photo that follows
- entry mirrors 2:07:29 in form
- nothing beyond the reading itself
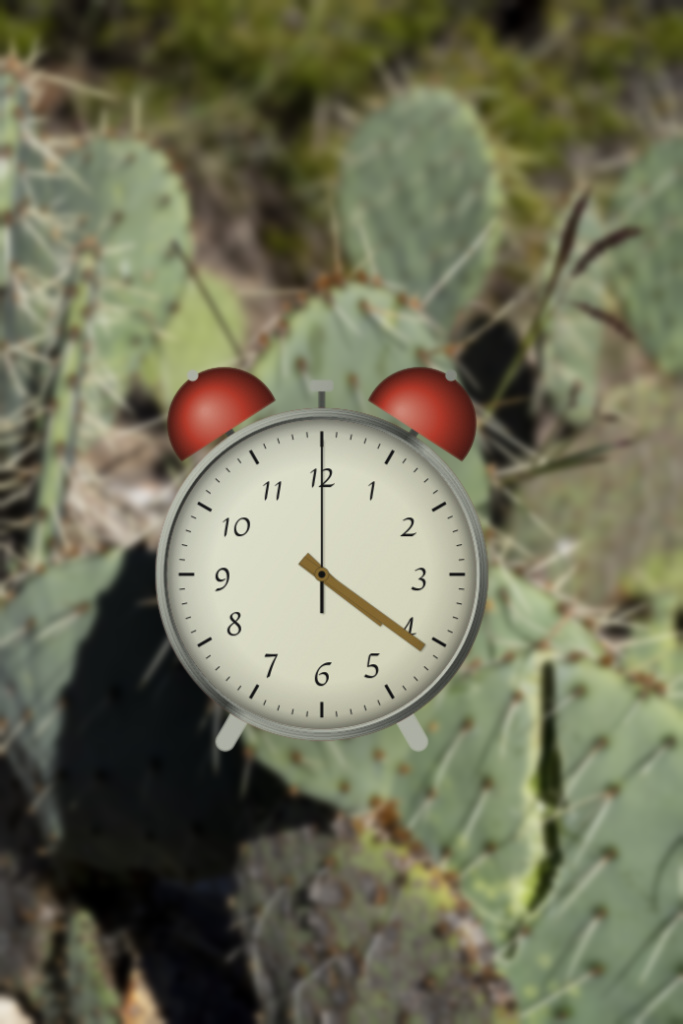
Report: 4:21:00
